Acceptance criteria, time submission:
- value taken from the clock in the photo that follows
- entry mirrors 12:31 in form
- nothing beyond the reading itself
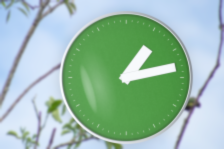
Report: 1:13
